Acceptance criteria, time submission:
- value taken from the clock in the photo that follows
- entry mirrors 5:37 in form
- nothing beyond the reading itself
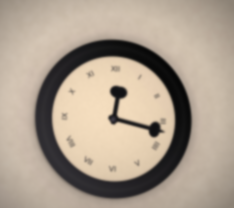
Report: 12:17
